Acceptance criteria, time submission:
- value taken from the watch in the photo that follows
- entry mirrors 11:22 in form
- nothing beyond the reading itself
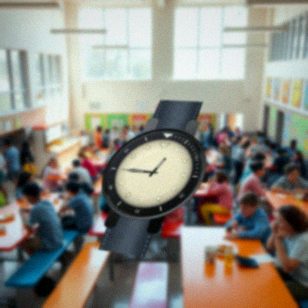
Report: 12:45
